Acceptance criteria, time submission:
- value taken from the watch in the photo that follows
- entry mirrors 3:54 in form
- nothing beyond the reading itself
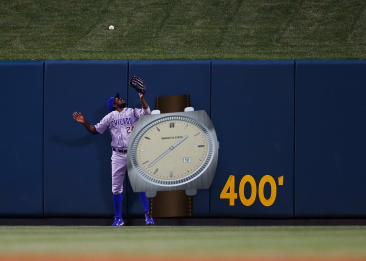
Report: 1:38
